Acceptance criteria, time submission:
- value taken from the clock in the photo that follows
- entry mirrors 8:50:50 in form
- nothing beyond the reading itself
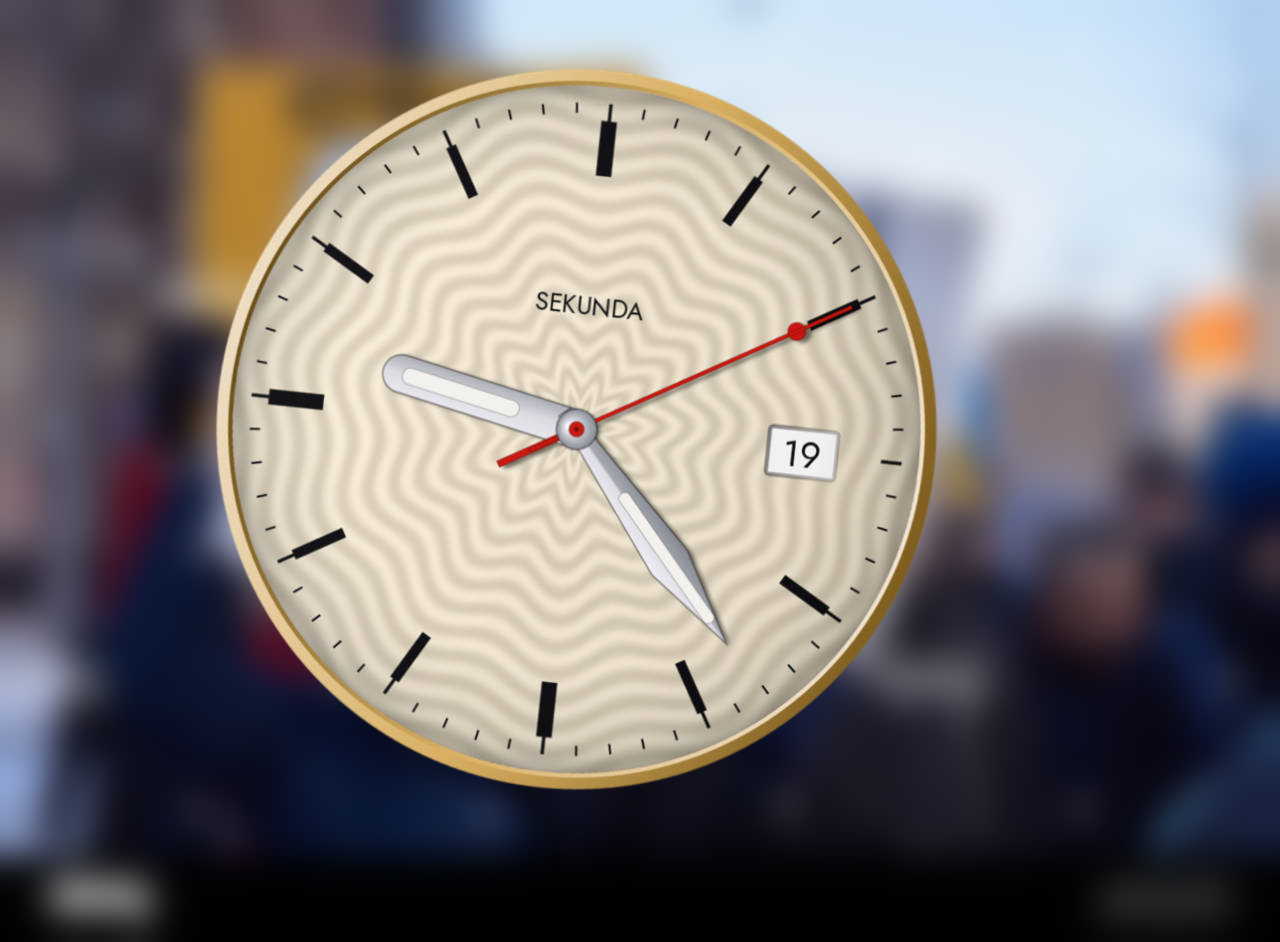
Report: 9:23:10
